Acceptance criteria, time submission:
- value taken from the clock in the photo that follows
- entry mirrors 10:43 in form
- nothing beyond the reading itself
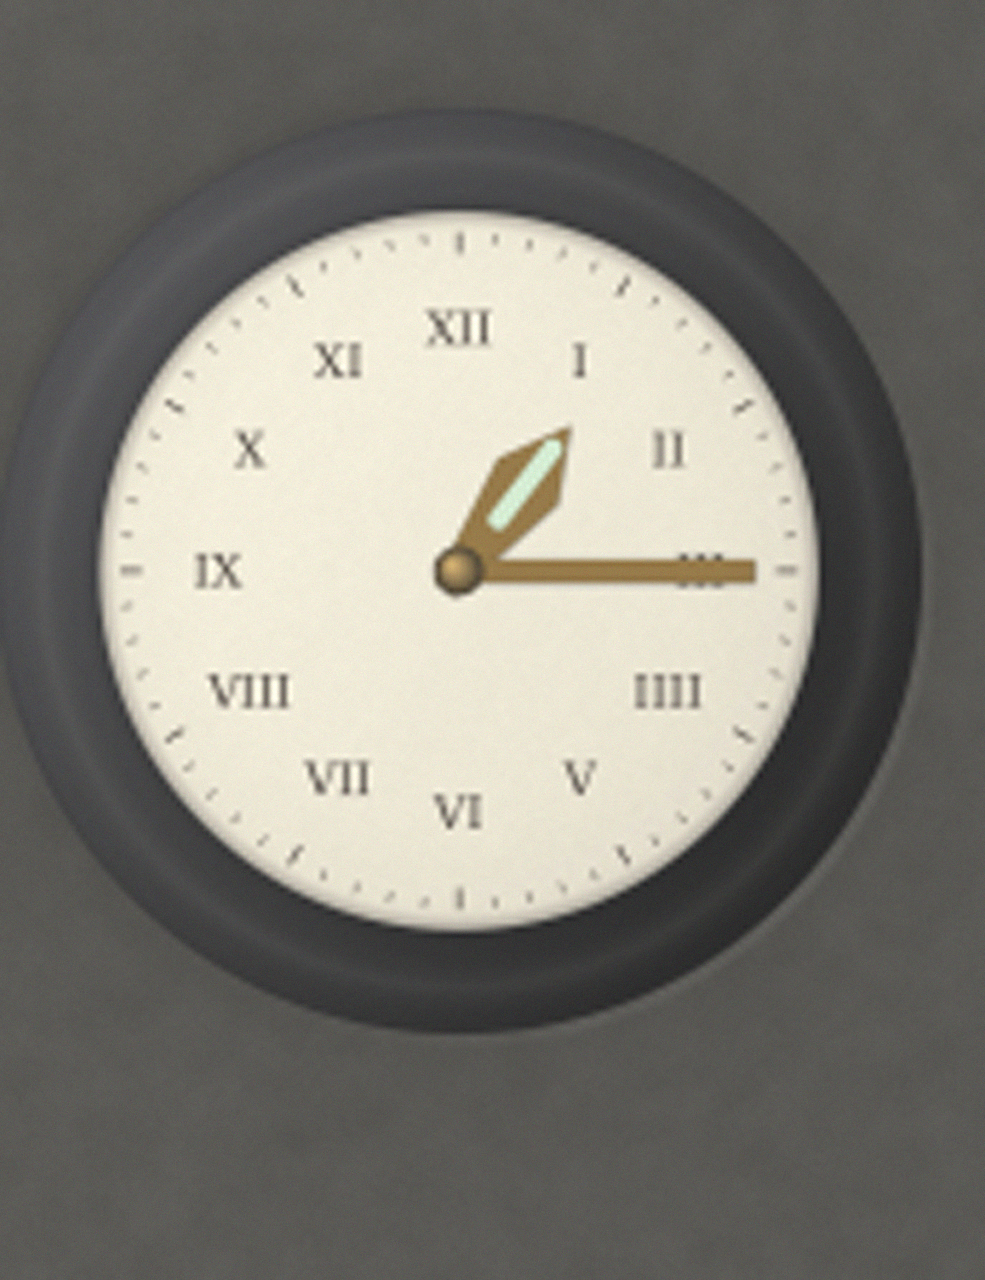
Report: 1:15
